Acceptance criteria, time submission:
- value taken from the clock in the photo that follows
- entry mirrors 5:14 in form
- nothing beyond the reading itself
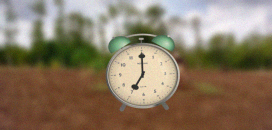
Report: 7:00
